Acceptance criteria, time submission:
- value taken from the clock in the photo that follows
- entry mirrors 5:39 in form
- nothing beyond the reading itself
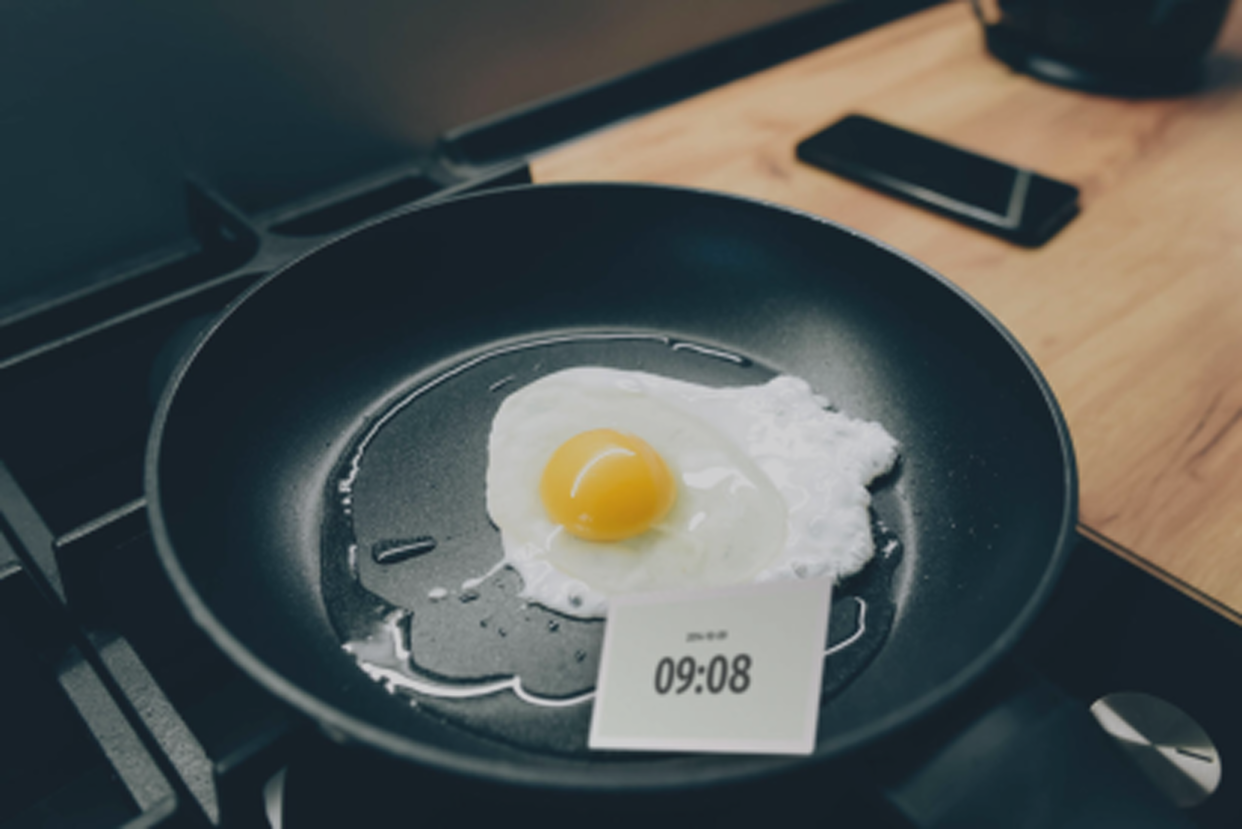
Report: 9:08
